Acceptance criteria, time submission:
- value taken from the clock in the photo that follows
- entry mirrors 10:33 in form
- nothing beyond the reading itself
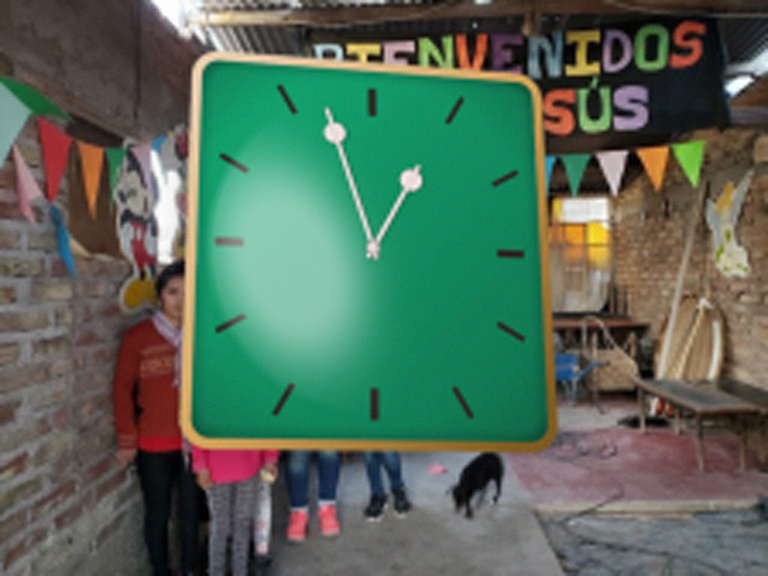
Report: 12:57
